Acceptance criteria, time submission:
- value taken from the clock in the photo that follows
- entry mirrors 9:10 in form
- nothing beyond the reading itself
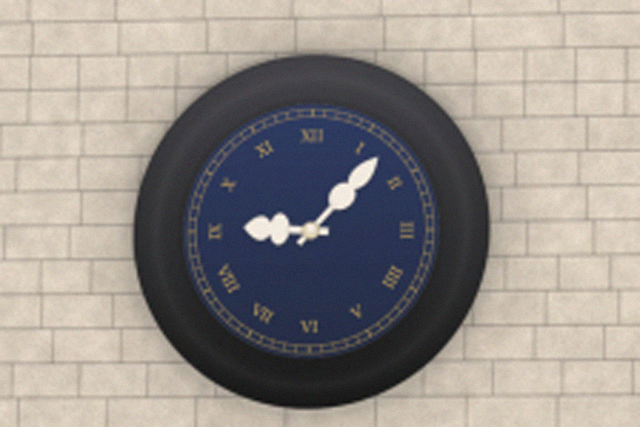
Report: 9:07
